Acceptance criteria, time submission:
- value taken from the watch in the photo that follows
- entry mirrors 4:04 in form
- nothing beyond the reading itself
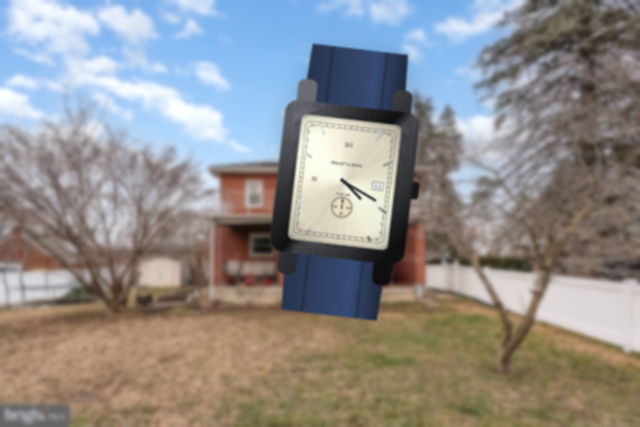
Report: 4:19
